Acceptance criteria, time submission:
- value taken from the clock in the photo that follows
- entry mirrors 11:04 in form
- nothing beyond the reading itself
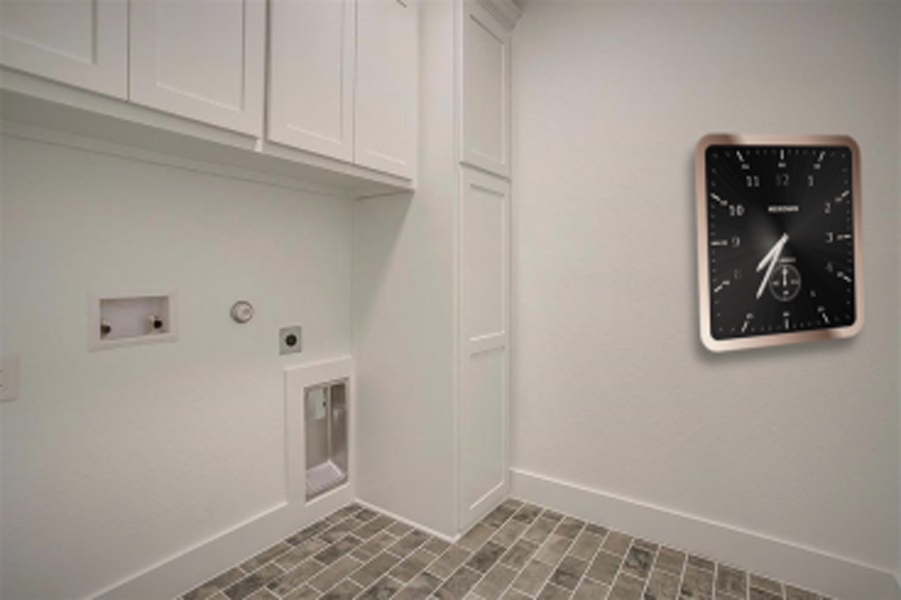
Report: 7:35
